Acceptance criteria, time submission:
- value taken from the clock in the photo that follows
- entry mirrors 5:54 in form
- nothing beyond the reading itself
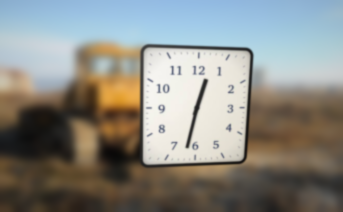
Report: 12:32
